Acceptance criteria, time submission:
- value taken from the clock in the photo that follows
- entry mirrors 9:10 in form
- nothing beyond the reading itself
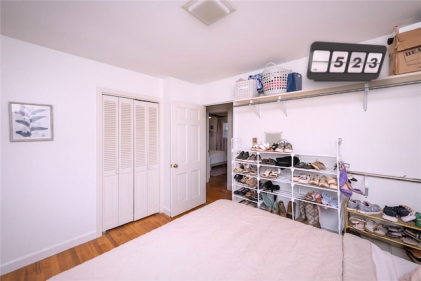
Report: 5:23
